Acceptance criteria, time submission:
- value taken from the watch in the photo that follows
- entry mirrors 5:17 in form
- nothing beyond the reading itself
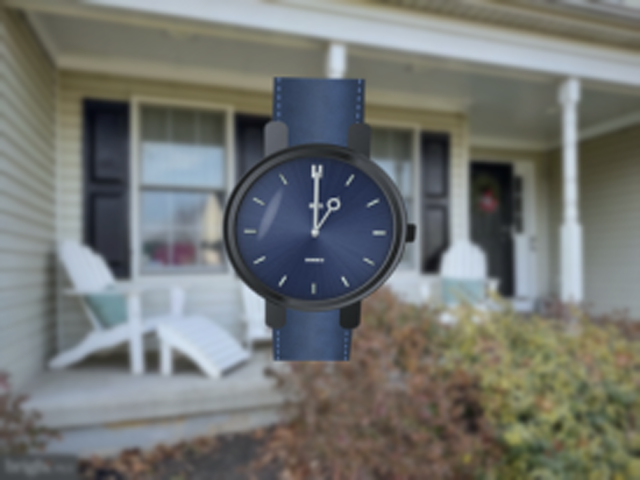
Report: 1:00
